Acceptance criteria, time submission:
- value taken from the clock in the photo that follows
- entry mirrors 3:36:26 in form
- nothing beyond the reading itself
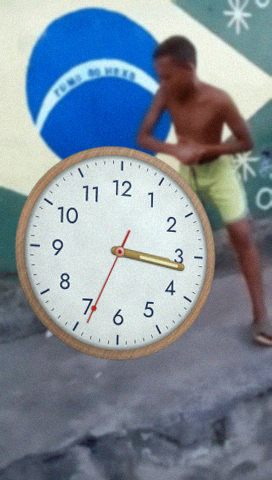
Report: 3:16:34
